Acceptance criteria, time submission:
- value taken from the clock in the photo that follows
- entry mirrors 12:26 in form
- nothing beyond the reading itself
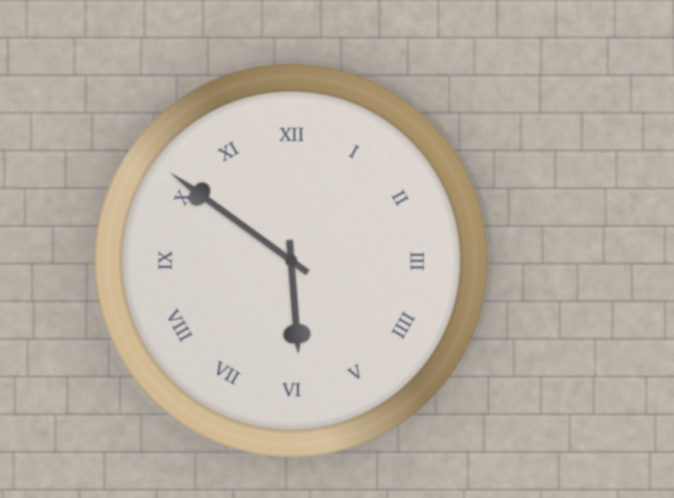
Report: 5:51
